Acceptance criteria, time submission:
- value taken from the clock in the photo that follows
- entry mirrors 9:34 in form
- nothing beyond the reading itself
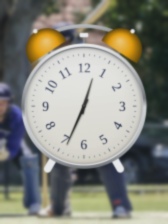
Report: 12:34
